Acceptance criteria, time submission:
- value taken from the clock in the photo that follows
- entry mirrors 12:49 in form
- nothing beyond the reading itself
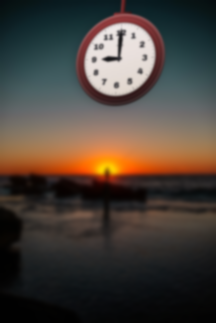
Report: 9:00
